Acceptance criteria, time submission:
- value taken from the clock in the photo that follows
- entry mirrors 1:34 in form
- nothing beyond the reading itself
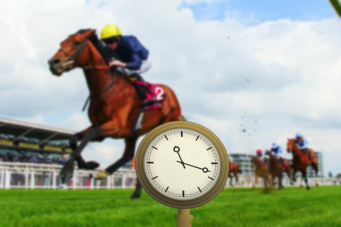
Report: 11:18
